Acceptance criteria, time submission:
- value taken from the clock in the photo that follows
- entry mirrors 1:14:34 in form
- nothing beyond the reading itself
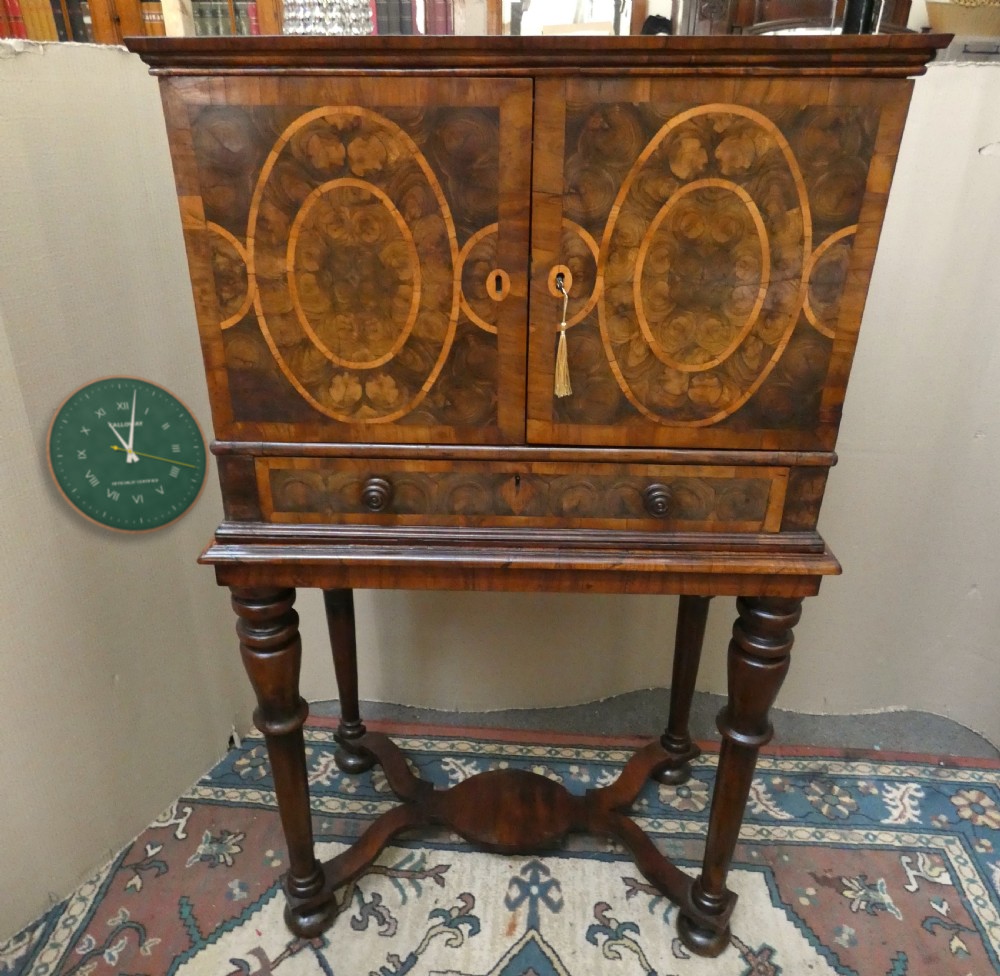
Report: 11:02:18
